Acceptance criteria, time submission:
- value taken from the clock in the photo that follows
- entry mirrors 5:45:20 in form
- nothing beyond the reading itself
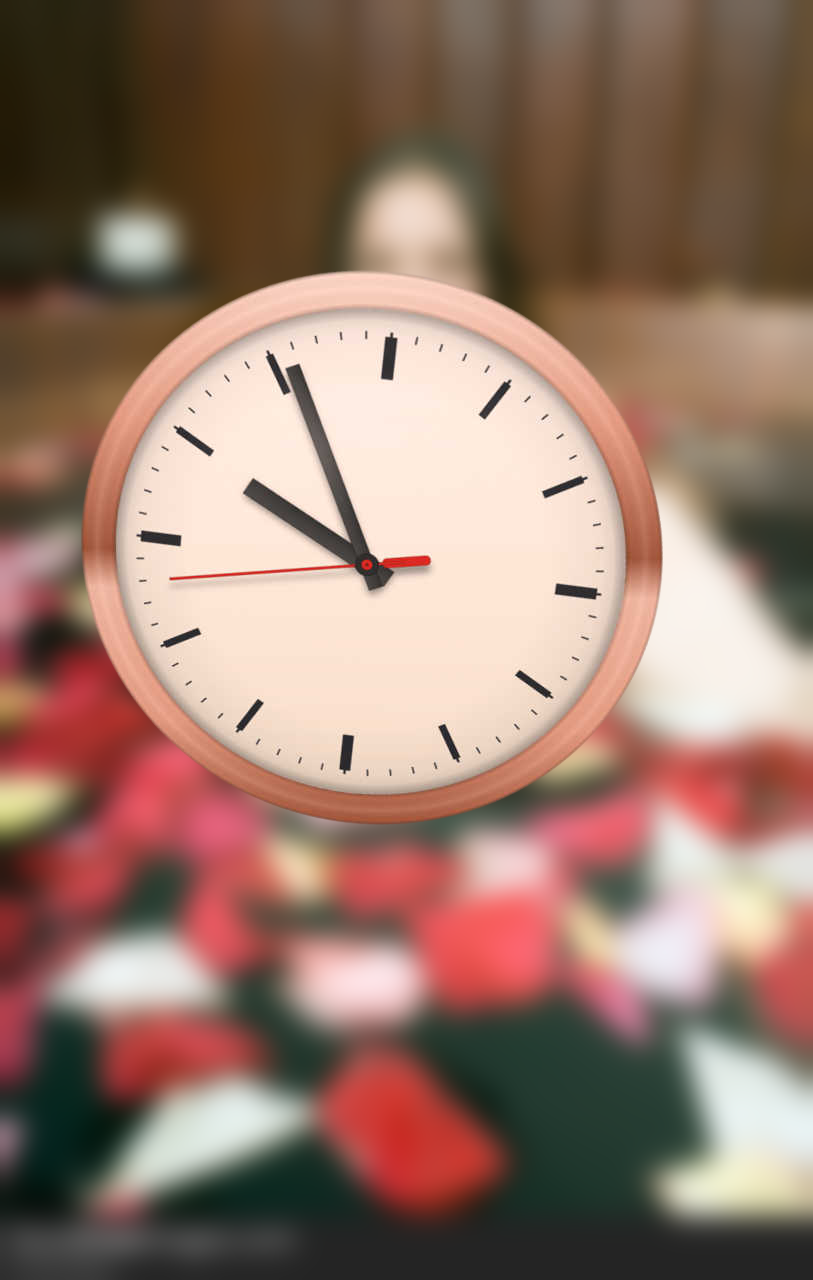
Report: 9:55:43
